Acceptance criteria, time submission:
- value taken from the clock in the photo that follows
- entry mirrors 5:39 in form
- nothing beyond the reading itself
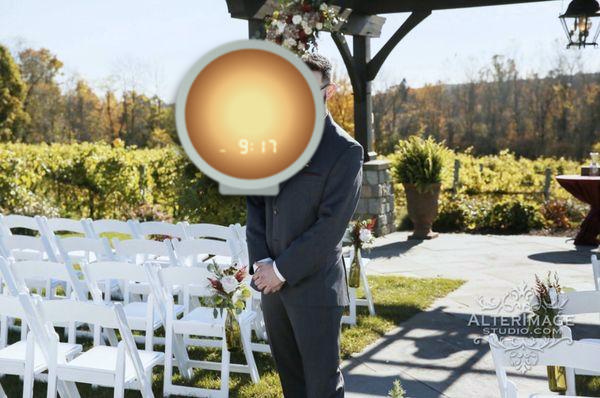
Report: 9:17
